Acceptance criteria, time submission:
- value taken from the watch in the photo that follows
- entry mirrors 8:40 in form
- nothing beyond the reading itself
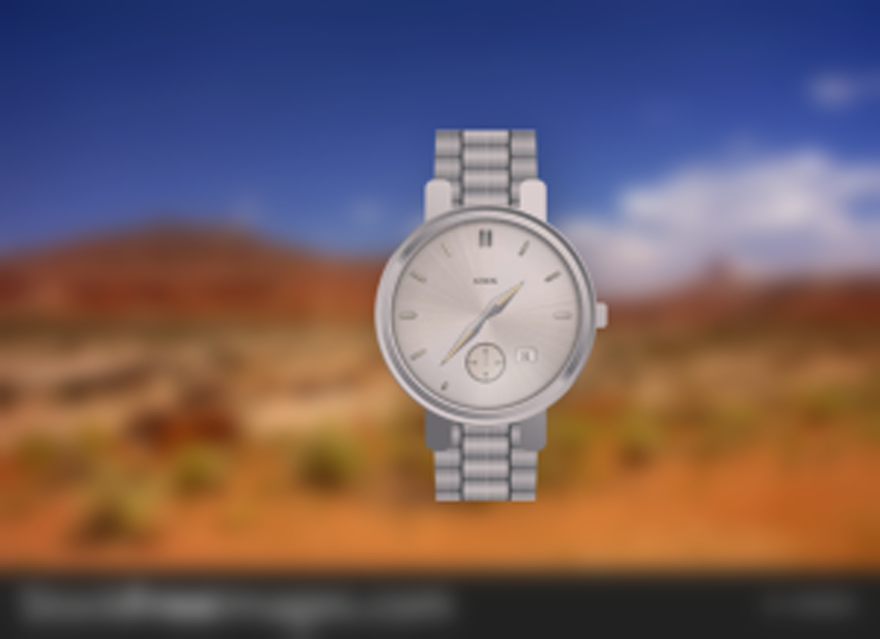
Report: 1:37
